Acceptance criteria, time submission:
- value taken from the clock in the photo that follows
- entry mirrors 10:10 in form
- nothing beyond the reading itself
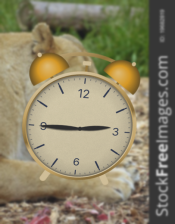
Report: 2:45
